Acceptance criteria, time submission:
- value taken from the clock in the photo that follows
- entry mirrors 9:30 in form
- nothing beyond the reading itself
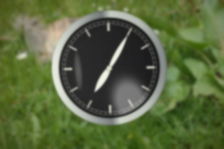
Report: 7:05
